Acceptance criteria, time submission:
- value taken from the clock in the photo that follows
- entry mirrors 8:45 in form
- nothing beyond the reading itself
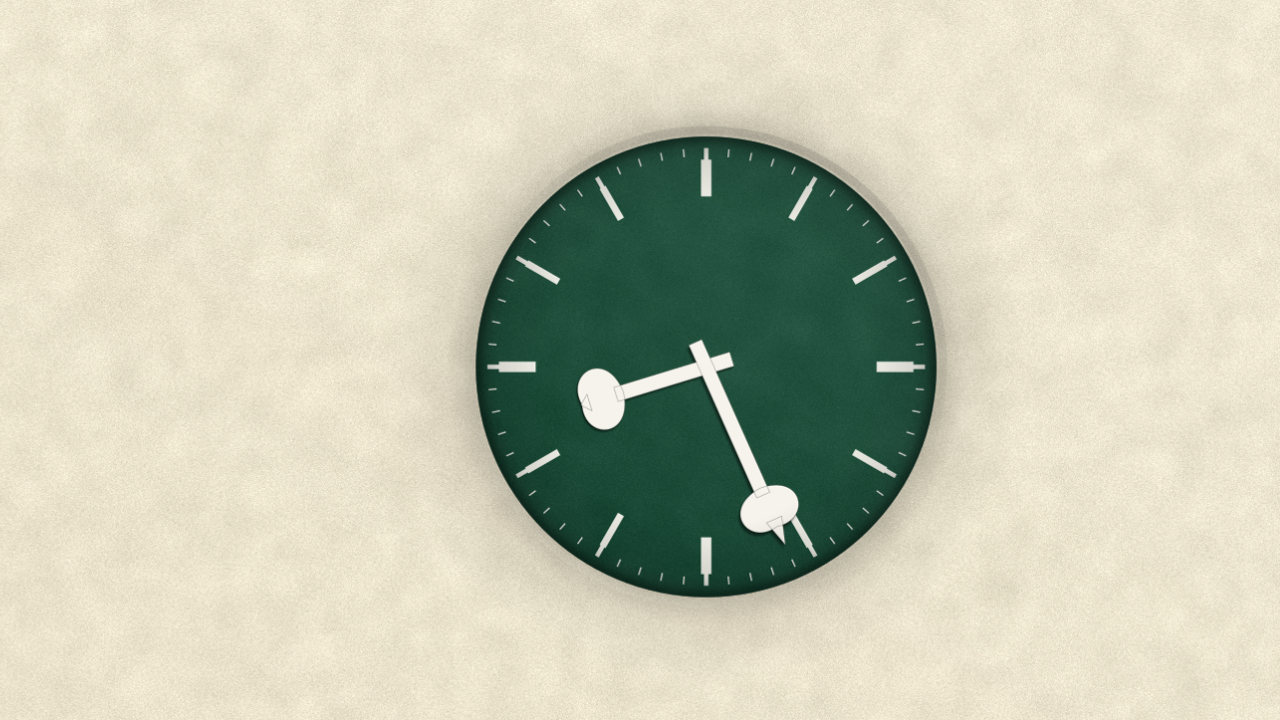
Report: 8:26
